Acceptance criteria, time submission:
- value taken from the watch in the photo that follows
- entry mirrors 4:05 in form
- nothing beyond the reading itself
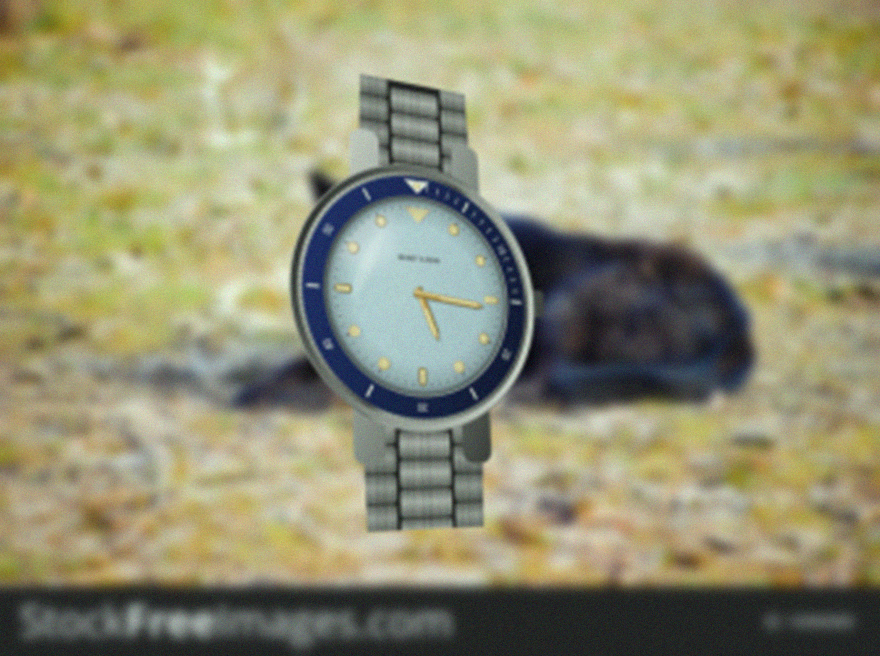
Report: 5:16
